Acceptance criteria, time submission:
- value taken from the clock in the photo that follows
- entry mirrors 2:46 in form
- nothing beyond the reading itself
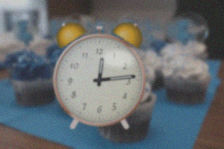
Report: 12:14
